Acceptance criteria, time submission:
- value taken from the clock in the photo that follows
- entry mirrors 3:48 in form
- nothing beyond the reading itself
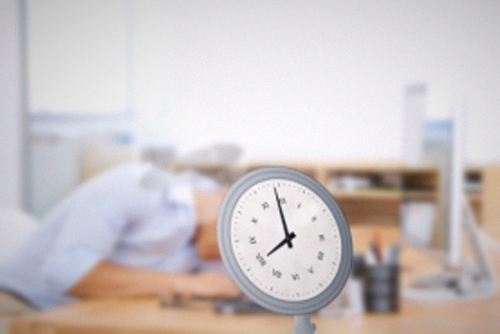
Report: 7:59
